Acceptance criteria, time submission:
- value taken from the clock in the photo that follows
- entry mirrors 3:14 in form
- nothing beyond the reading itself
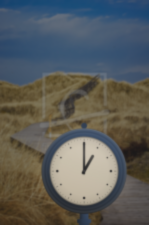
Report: 1:00
